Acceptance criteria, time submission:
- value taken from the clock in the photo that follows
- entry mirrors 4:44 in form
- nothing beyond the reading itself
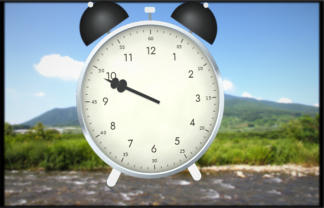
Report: 9:49
